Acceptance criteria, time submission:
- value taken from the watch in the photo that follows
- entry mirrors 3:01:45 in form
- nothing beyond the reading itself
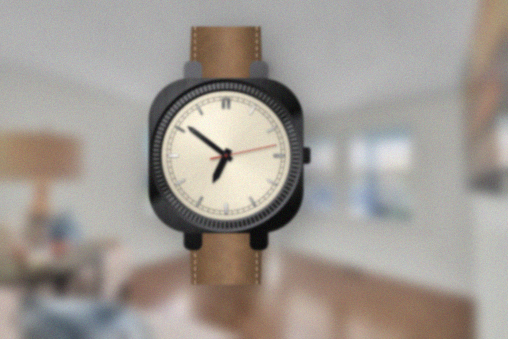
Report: 6:51:13
